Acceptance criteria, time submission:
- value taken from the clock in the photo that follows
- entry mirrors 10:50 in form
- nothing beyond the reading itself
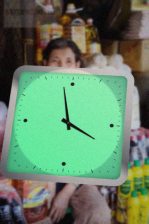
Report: 3:58
